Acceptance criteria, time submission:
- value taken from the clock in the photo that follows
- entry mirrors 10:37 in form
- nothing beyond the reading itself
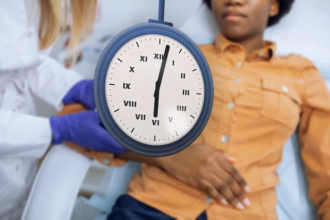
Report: 6:02
